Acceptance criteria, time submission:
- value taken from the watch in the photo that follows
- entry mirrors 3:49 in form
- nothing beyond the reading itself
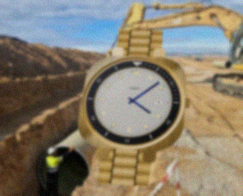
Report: 4:08
